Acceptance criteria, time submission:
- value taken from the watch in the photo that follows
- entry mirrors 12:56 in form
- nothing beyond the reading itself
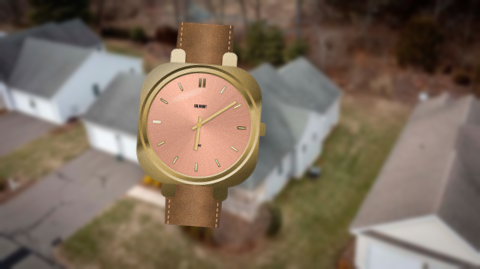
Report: 6:09
